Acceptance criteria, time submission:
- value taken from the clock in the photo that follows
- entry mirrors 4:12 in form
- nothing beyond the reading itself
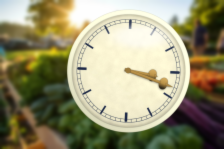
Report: 3:18
